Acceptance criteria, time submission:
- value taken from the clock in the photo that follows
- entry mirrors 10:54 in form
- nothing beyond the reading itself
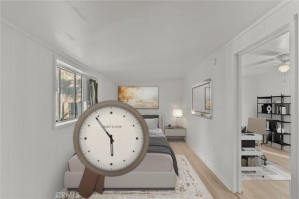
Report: 5:54
